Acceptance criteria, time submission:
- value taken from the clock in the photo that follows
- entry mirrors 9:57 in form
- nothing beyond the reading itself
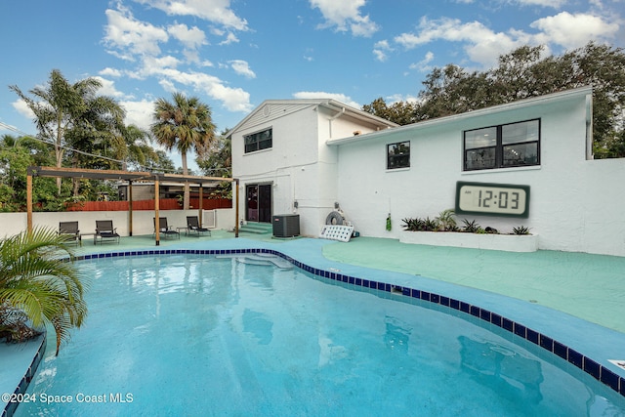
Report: 12:03
